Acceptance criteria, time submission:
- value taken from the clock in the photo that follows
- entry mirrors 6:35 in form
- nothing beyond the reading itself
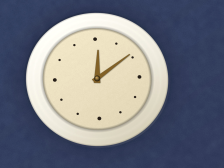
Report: 12:09
